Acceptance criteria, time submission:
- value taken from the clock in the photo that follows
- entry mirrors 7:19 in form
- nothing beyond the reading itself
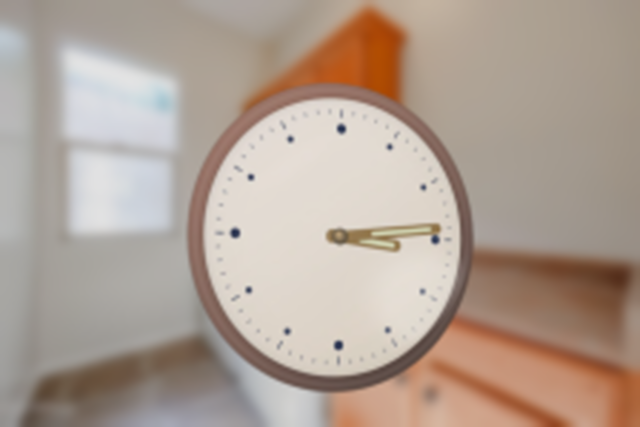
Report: 3:14
